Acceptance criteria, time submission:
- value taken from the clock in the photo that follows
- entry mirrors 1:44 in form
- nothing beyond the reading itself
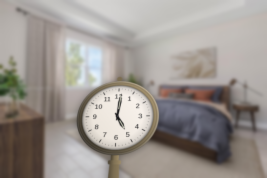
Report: 5:01
